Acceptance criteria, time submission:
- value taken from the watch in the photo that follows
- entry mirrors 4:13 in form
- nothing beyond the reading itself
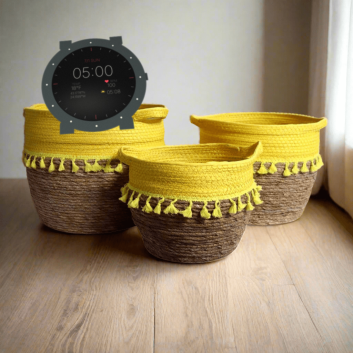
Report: 5:00
